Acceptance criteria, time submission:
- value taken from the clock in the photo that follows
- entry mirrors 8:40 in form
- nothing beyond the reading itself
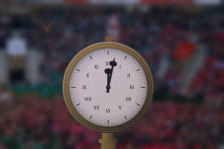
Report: 12:02
